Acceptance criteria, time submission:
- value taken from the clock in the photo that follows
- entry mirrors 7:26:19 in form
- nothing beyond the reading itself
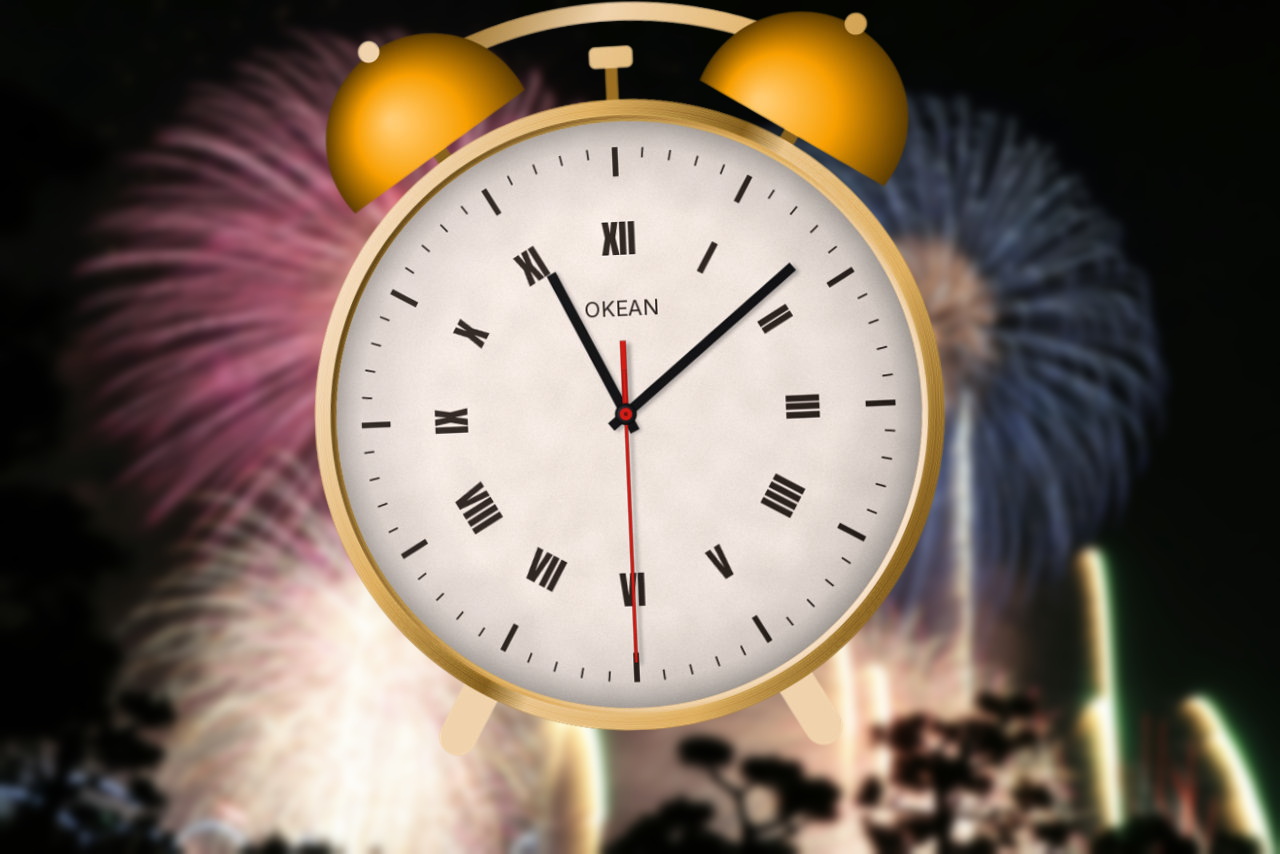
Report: 11:08:30
